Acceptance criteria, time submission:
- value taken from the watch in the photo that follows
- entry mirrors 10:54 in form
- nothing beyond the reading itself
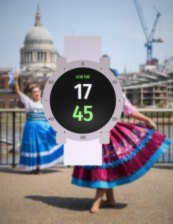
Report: 17:45
